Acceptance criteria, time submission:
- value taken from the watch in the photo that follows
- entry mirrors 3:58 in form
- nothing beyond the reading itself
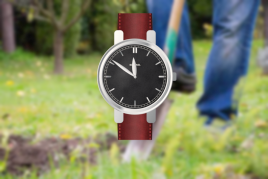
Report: 11:51
